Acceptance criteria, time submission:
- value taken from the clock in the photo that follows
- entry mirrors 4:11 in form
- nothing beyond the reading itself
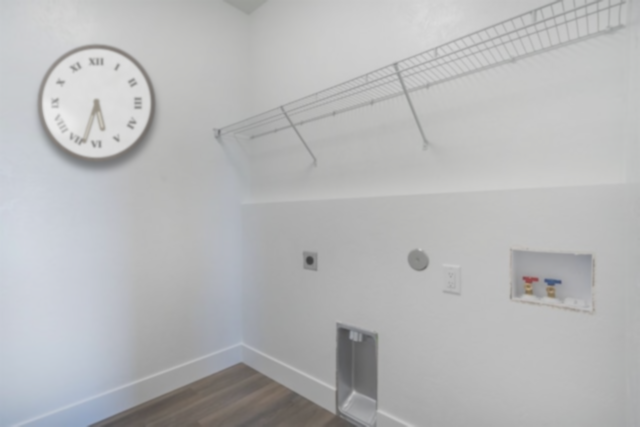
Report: 5:33
